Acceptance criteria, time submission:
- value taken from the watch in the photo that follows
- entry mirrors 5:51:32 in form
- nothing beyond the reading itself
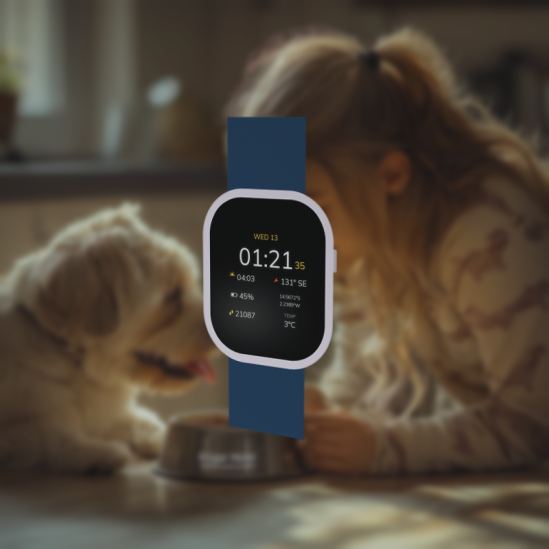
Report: 1:21:35
